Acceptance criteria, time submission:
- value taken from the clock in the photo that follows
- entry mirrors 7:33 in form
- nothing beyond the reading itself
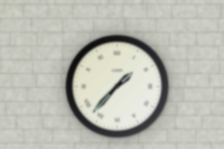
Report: 1:37
